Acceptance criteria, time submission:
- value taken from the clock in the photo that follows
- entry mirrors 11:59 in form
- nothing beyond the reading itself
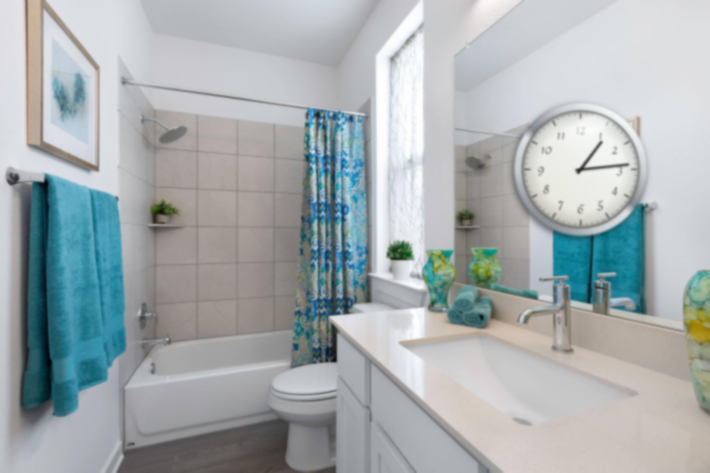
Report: 1:14
